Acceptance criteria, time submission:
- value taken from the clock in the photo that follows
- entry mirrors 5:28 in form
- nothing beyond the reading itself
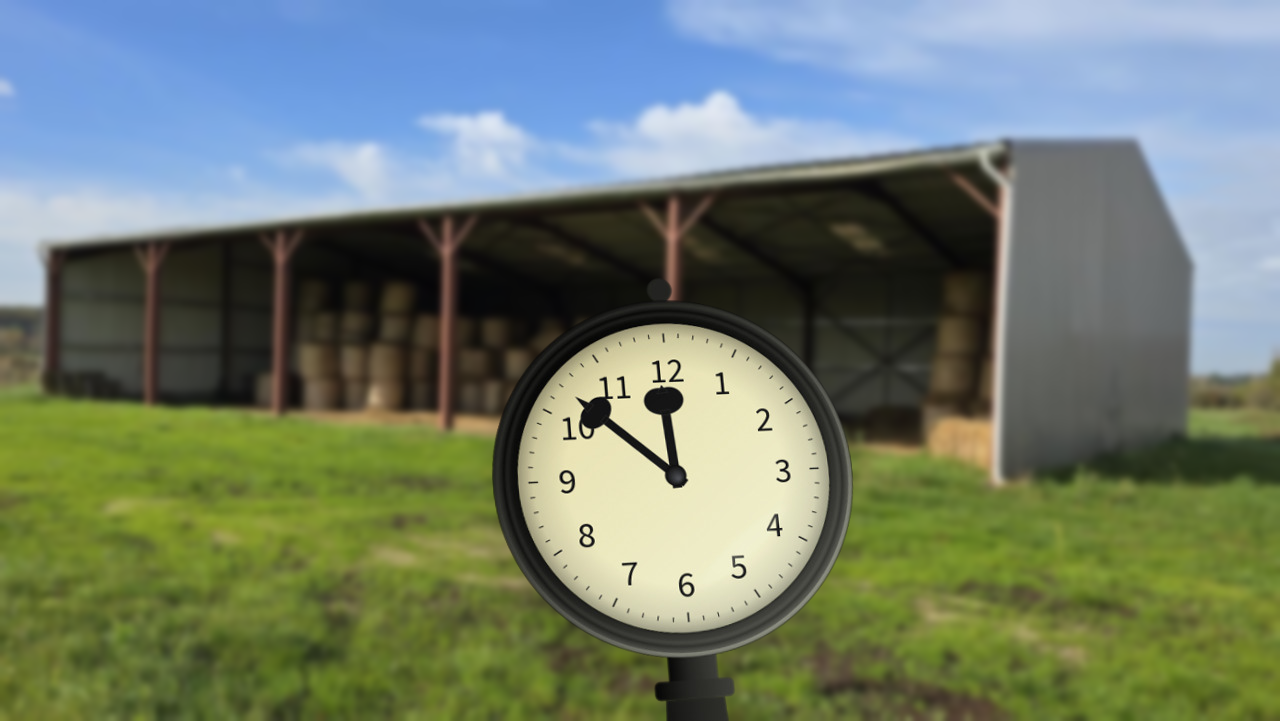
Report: 11:52
